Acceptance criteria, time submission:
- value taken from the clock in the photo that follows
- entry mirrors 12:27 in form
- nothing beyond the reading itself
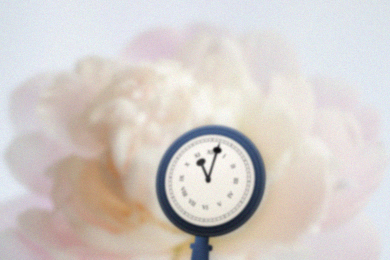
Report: 11:02
